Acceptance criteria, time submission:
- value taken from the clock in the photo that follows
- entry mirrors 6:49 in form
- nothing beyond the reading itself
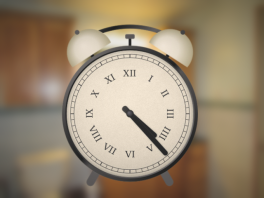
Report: 4:23
